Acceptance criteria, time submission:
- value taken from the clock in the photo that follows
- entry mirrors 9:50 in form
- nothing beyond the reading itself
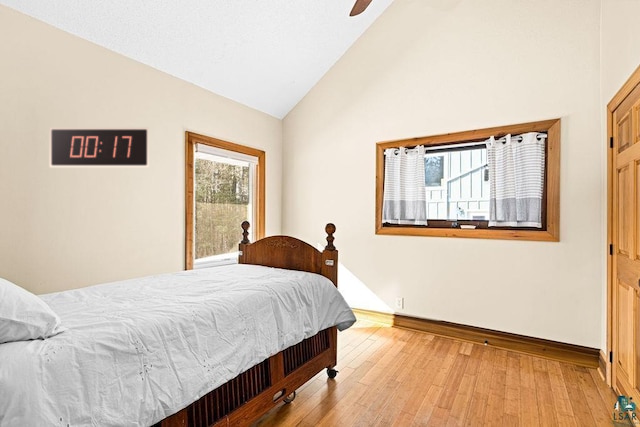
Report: 0:17
